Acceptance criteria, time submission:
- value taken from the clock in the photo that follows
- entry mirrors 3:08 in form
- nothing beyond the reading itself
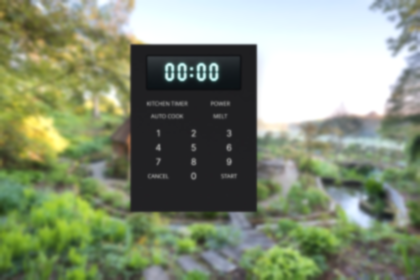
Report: 0:00
